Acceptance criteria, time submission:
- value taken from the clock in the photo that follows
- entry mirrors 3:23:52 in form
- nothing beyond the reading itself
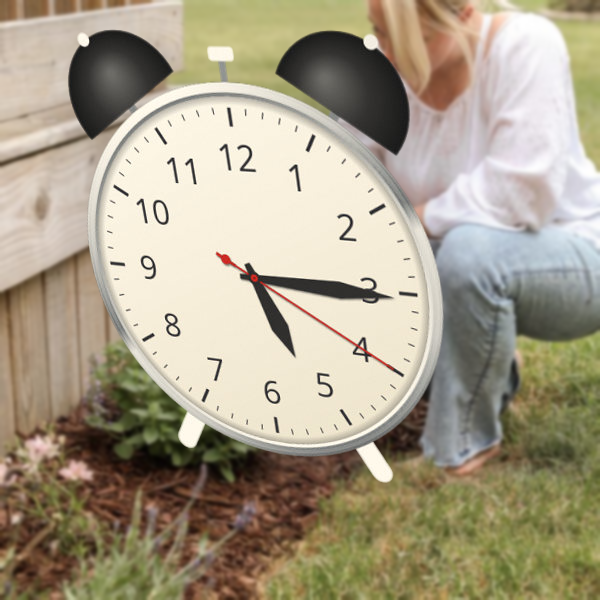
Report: 5:15:20
